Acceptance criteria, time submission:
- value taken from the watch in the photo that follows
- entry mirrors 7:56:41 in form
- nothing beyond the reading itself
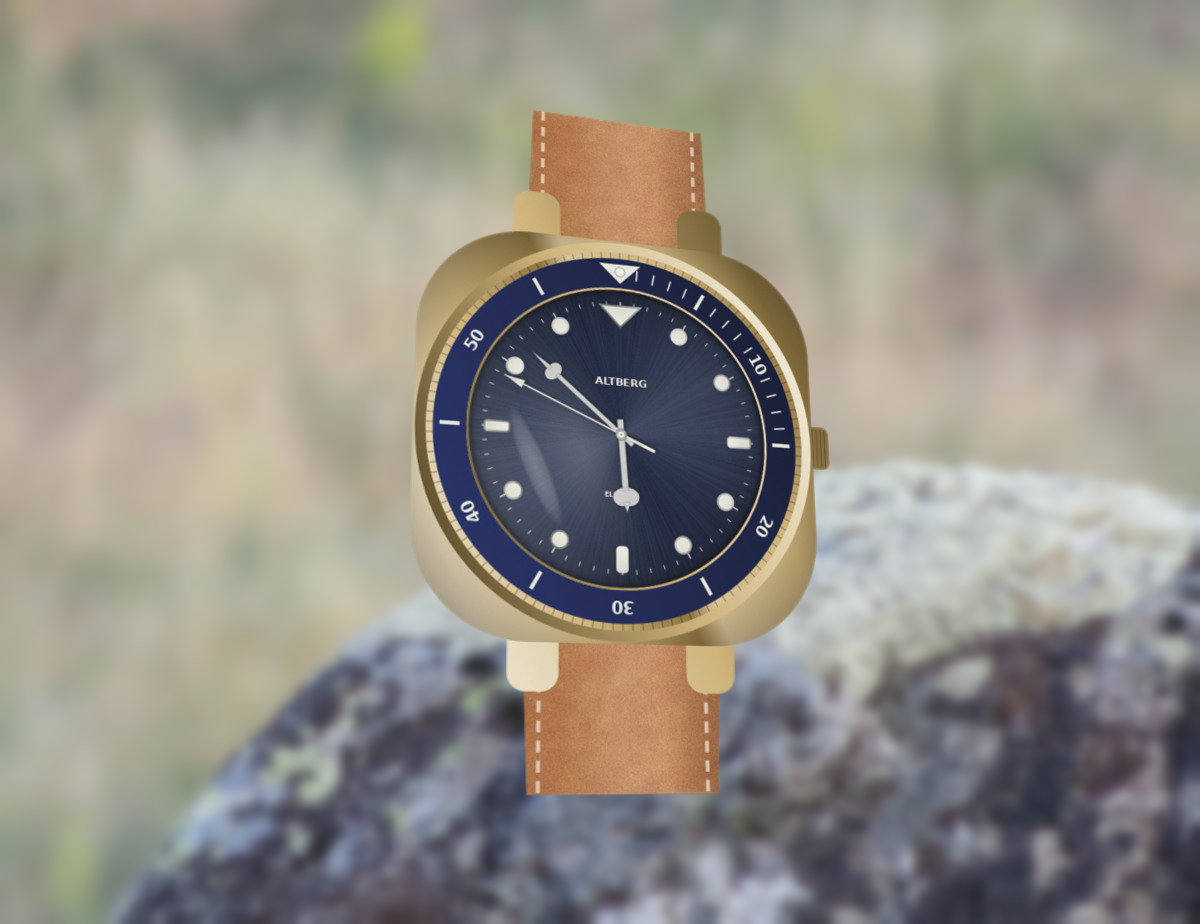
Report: 5:51:49
